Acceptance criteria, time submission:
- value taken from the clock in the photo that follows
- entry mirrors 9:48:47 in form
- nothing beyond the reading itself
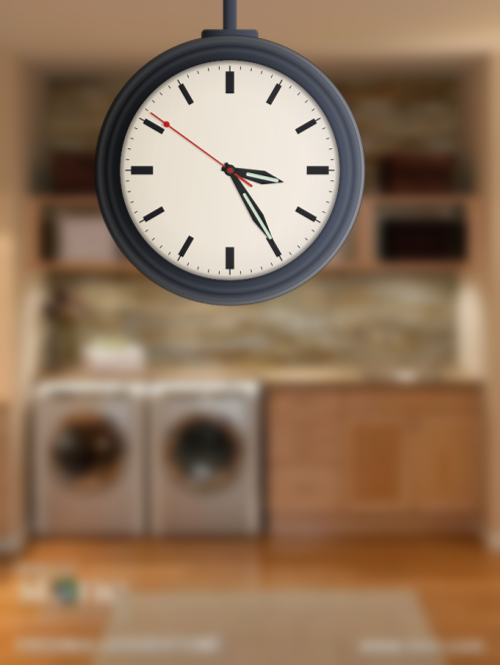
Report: 3:24:51
